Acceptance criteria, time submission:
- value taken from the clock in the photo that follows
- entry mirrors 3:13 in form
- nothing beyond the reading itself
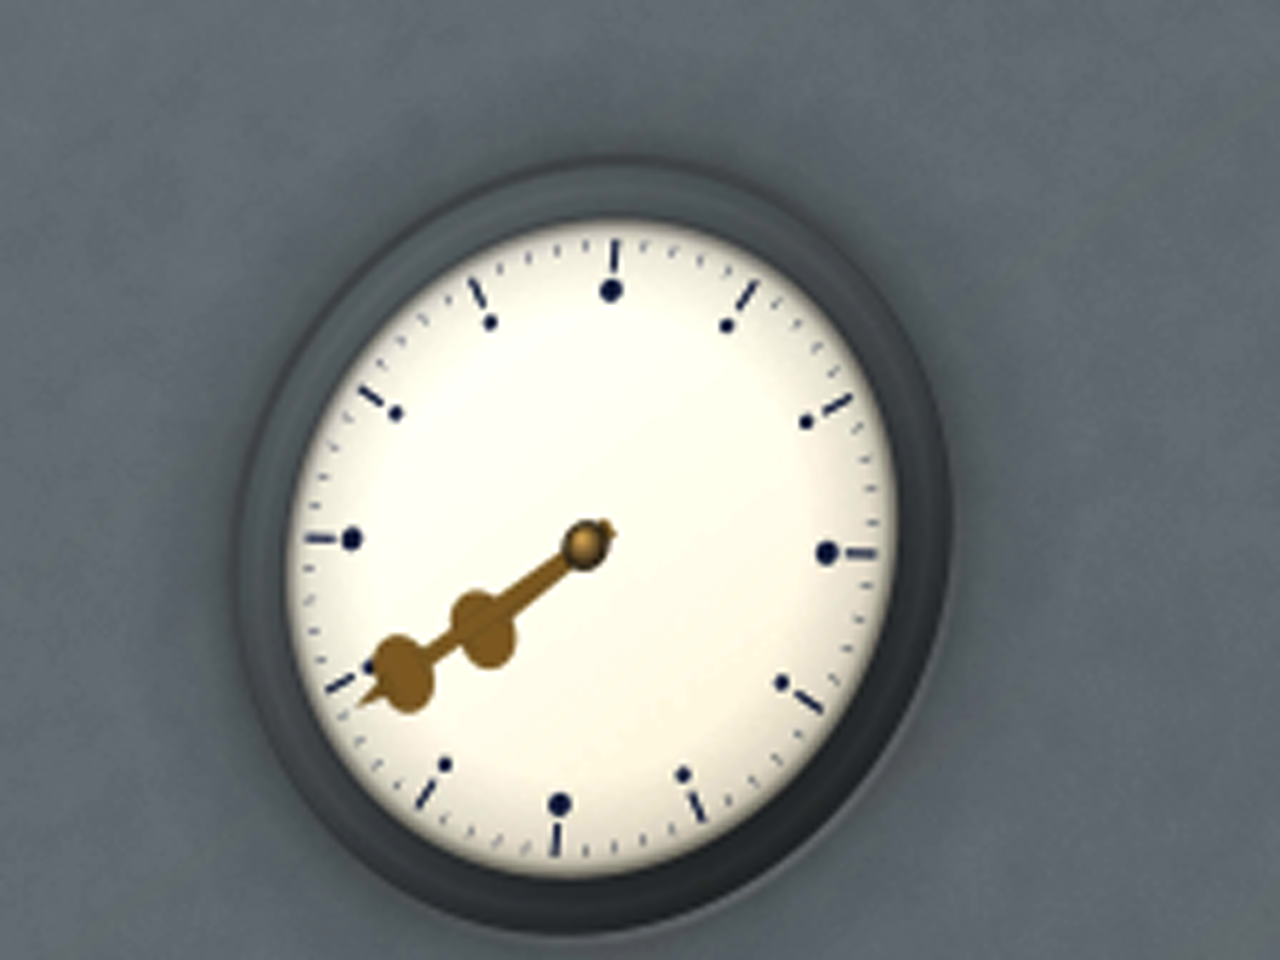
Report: 7:39
